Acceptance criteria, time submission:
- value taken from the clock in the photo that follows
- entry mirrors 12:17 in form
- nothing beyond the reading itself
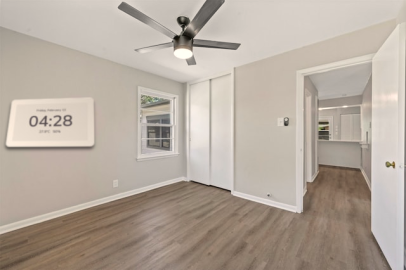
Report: 4:28
